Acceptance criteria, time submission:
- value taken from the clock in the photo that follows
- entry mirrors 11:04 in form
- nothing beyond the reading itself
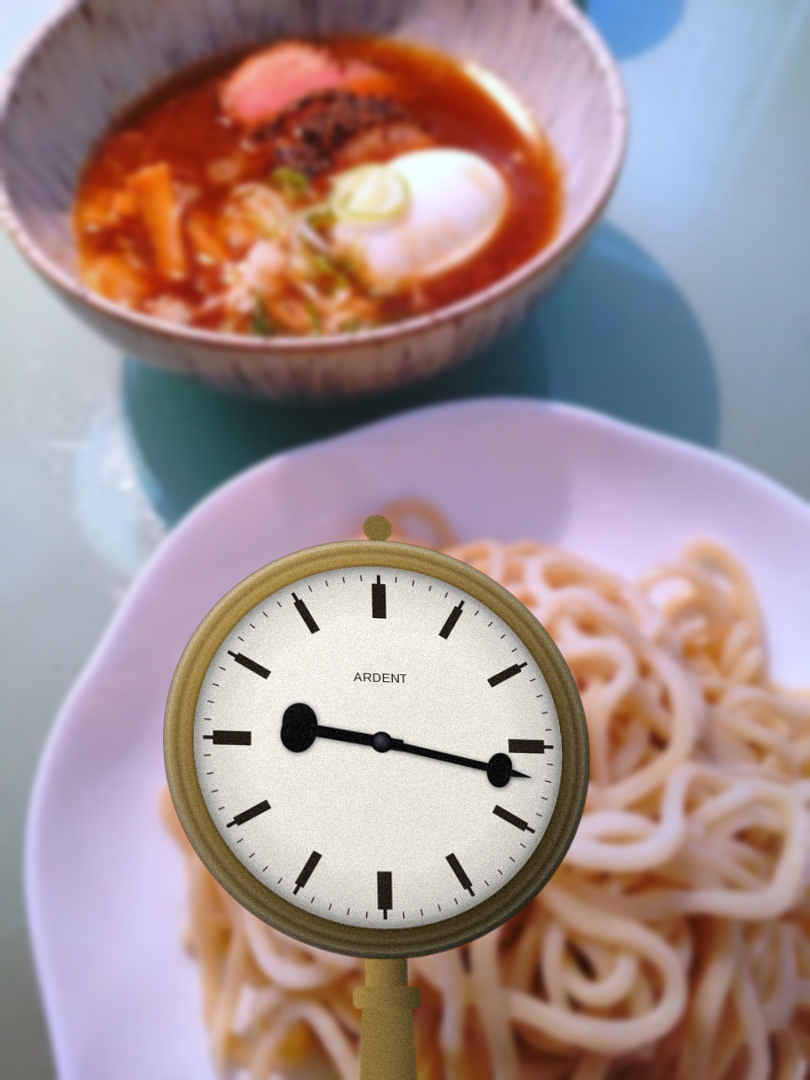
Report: 9:17
